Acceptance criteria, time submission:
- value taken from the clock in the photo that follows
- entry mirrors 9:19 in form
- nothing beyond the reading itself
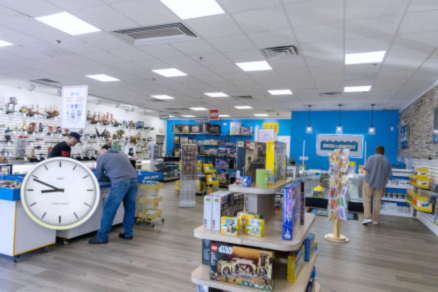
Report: 8:49
